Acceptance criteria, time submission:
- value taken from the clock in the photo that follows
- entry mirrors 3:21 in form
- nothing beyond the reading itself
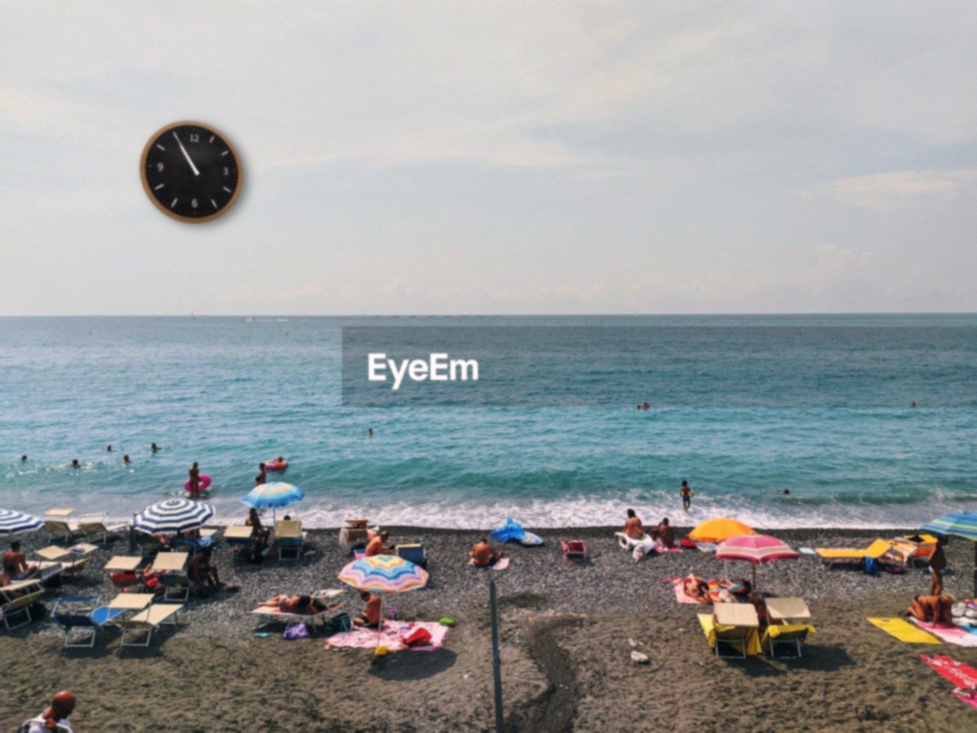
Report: 10:55
